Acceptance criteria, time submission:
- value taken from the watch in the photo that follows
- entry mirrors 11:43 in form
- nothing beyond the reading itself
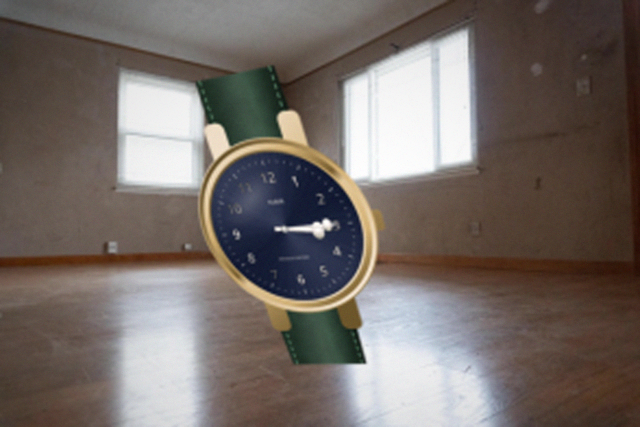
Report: 3:15
